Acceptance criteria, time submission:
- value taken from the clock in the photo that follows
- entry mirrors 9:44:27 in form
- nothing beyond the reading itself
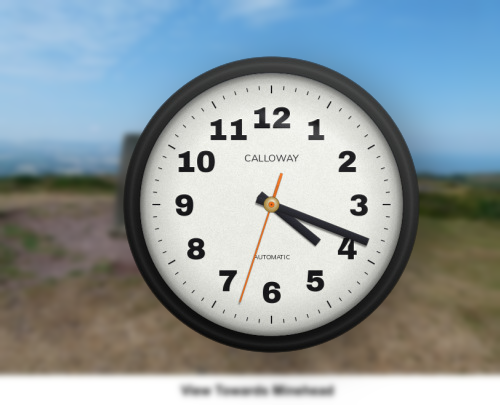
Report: 4:18:33
